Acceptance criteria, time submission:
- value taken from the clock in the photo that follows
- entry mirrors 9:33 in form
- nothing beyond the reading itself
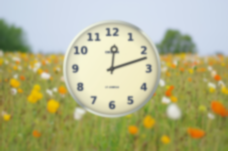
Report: 12:12
